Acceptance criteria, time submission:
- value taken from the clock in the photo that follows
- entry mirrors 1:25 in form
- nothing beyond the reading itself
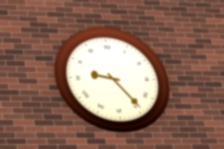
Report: 9:24
